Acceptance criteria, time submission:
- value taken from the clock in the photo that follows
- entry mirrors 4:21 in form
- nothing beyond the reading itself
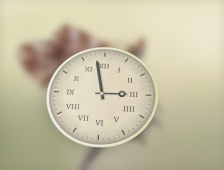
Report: 2:58
